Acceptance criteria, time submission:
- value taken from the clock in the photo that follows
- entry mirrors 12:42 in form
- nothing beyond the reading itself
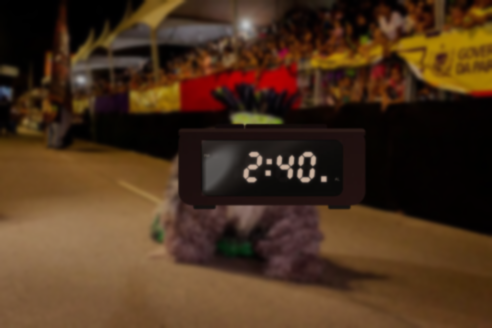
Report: 2:40
